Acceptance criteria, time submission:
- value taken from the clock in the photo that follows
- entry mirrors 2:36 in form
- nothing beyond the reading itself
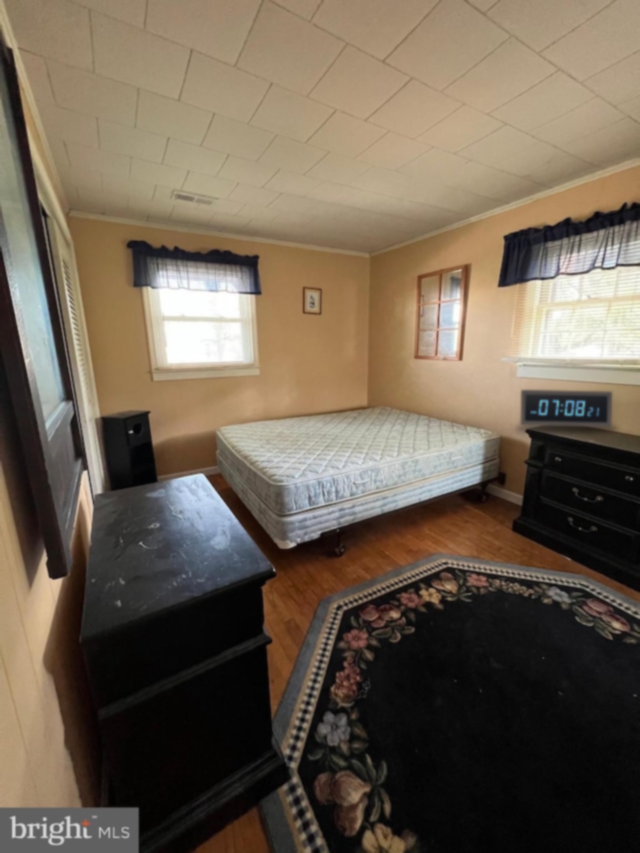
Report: 7:08
